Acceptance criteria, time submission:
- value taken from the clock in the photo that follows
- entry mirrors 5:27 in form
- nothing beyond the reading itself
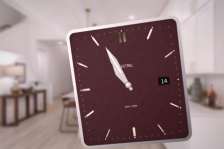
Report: 10:56
